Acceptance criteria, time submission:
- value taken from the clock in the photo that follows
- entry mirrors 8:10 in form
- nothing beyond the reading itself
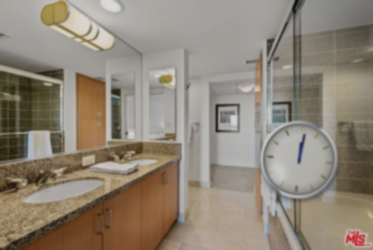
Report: 12:01
